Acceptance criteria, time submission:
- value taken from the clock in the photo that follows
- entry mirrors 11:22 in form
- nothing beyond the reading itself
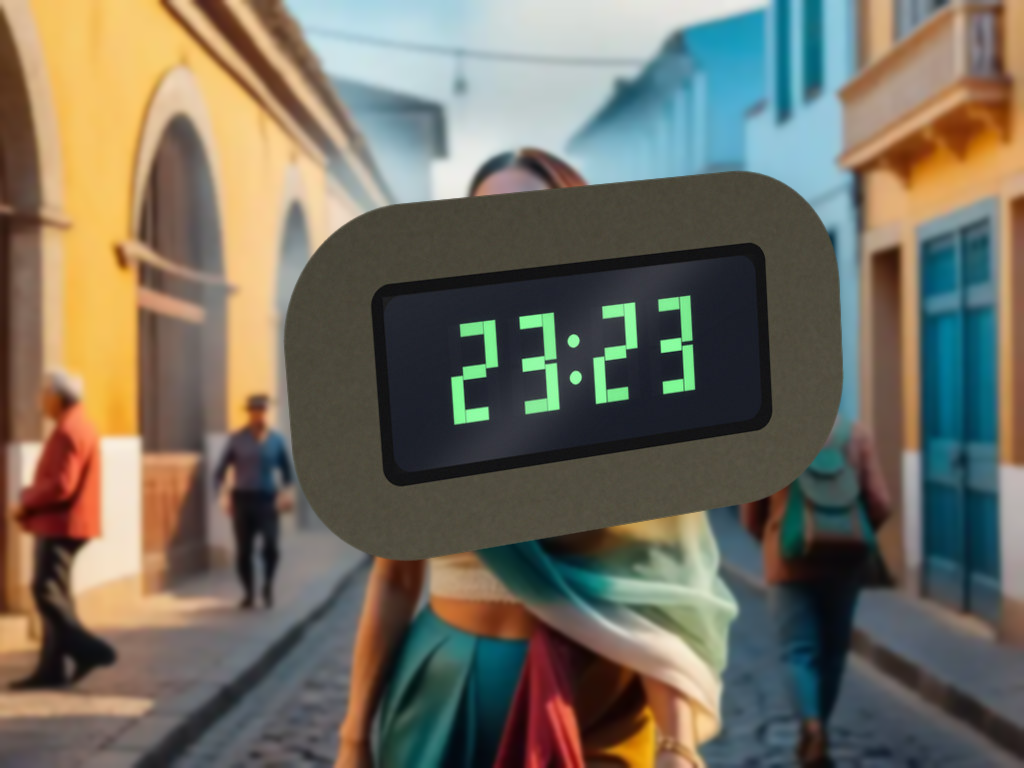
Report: 23:23
